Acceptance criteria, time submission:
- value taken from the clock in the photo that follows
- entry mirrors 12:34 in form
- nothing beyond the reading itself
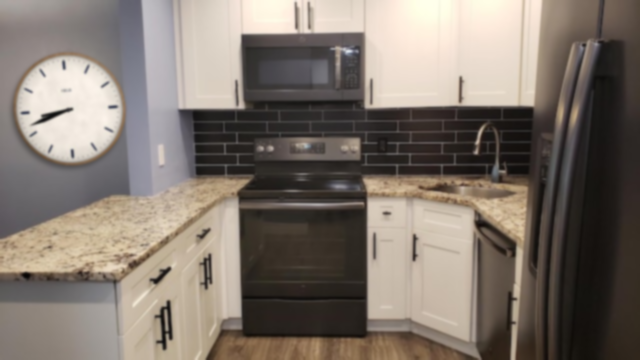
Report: 8:42
